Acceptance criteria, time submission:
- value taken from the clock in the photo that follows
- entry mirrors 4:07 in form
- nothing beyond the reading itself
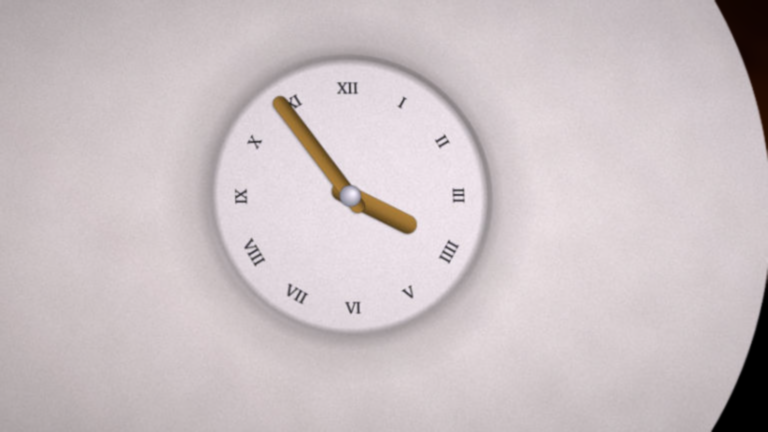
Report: 3:54
